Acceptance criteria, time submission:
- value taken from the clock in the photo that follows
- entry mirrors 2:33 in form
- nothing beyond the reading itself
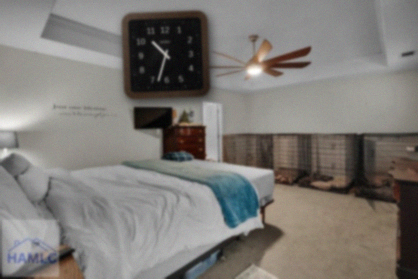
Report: 10:33
